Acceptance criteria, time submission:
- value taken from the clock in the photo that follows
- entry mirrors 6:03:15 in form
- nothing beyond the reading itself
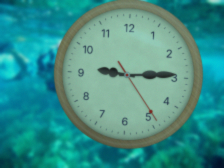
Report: 9:14:24
